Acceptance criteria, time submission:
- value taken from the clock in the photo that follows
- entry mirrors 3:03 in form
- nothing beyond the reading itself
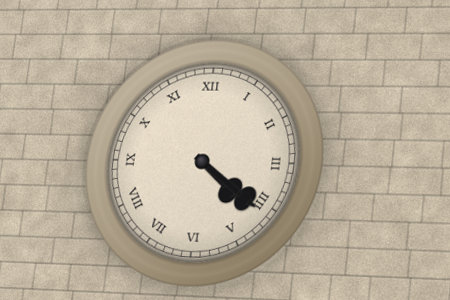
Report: 4:21
